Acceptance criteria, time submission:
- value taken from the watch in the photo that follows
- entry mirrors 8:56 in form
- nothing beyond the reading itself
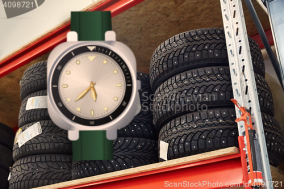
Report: 5:38
